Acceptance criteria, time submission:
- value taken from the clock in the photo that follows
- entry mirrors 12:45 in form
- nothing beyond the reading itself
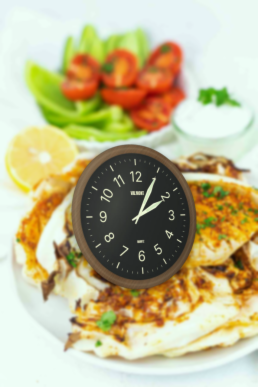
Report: 2:05
